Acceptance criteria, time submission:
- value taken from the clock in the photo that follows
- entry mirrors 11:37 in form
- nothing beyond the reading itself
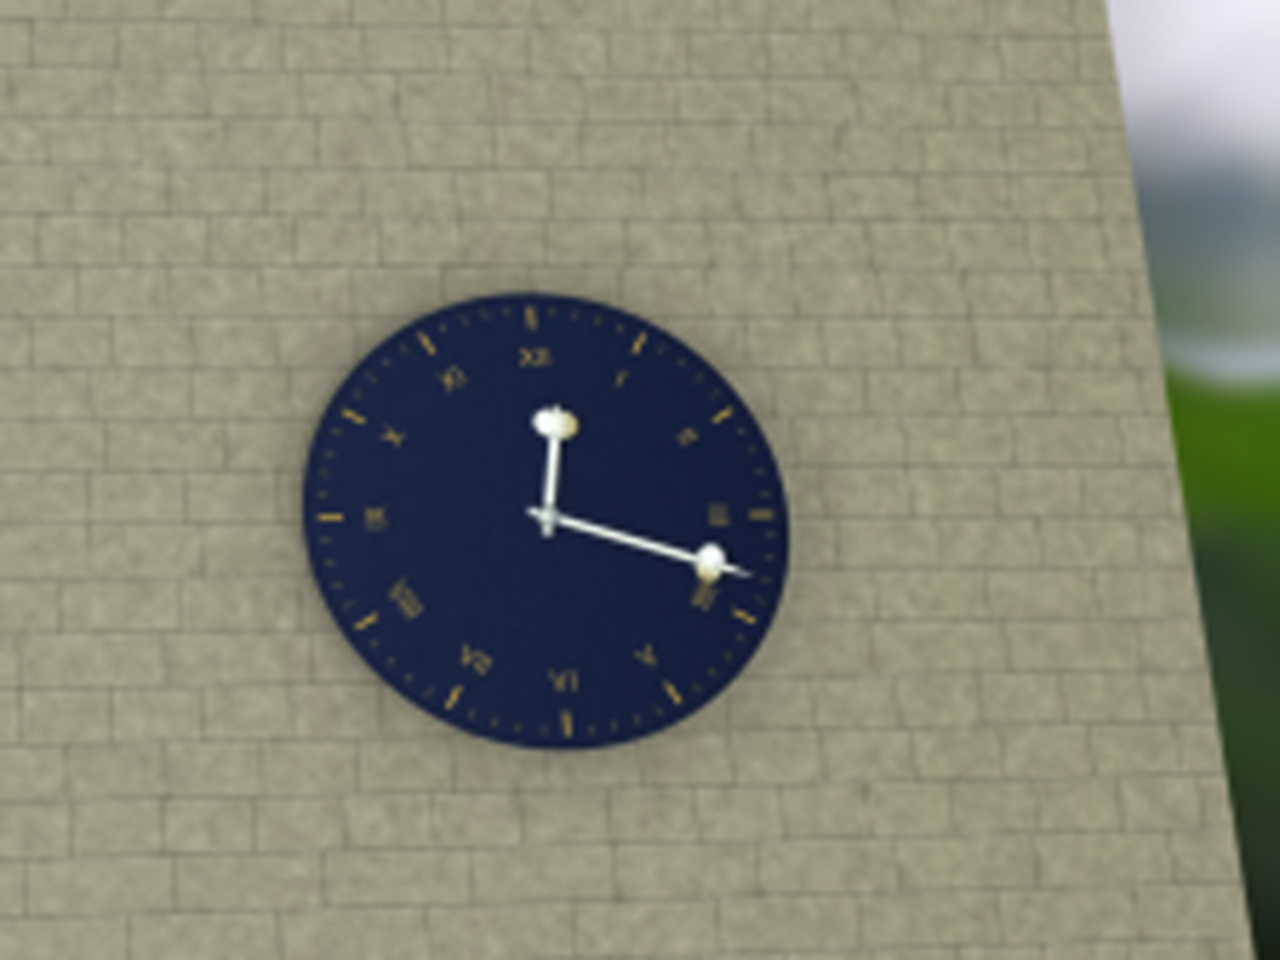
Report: 12:18
